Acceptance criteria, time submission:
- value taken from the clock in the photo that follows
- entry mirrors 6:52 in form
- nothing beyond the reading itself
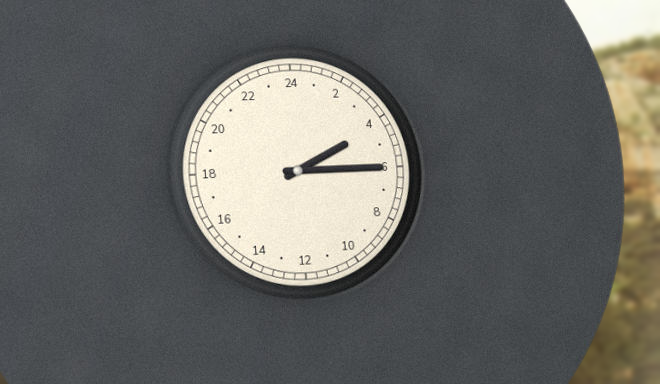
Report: 4:15
